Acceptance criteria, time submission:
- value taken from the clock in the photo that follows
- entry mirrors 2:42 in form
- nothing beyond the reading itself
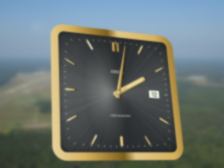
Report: 2:02
